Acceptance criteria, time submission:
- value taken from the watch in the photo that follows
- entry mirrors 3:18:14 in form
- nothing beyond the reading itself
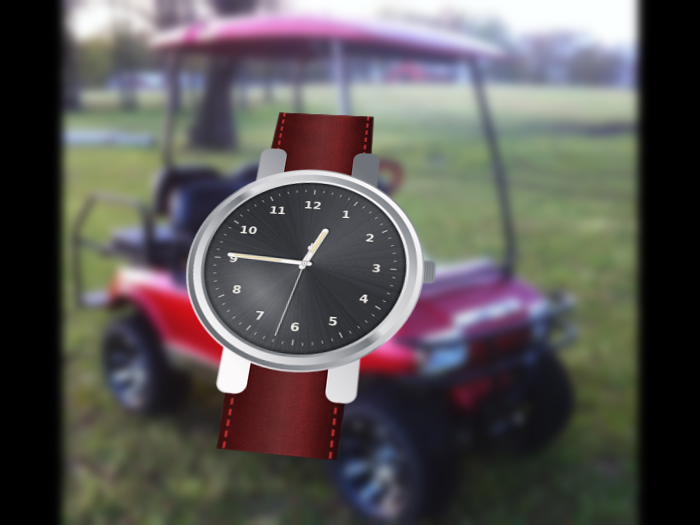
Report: 12:45:32
